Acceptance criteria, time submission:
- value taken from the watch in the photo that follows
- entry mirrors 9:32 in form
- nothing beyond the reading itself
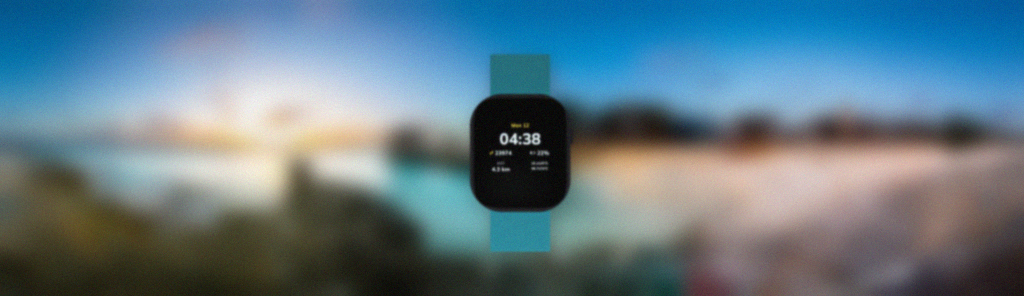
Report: 4:38
